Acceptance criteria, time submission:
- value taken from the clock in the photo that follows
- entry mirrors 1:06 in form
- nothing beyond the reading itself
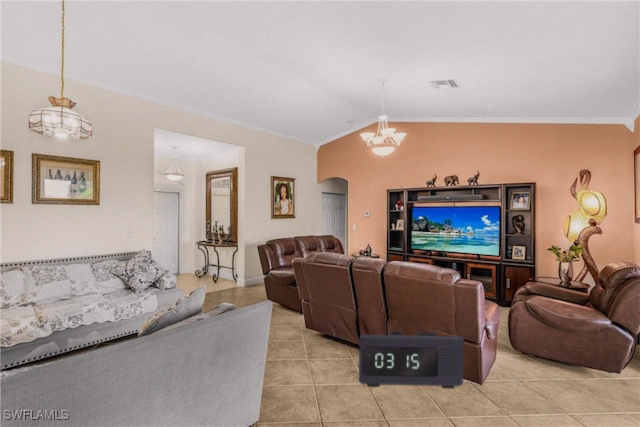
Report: 3:15
